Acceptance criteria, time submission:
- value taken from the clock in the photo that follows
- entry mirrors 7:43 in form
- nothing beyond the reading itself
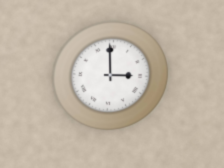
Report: 2:59
